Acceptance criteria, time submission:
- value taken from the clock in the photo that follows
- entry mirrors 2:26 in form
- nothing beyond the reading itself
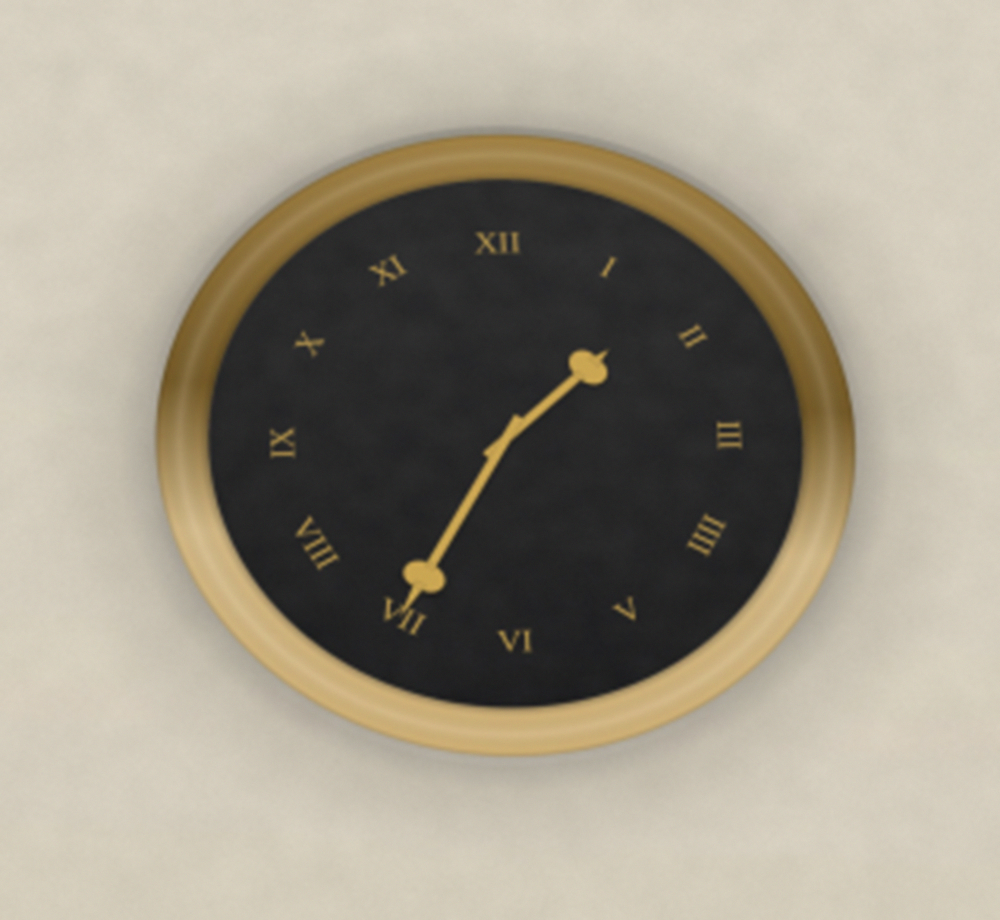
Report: 1:35
